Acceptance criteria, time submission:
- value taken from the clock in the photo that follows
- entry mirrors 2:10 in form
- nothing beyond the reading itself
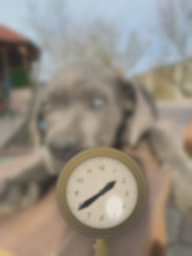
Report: 1:39
